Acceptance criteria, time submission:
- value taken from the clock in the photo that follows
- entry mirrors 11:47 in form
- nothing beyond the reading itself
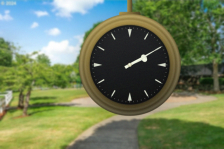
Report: 2:10
